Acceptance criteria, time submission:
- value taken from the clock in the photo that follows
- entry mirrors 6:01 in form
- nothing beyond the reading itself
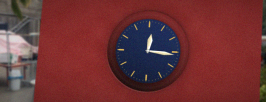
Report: 12:16
